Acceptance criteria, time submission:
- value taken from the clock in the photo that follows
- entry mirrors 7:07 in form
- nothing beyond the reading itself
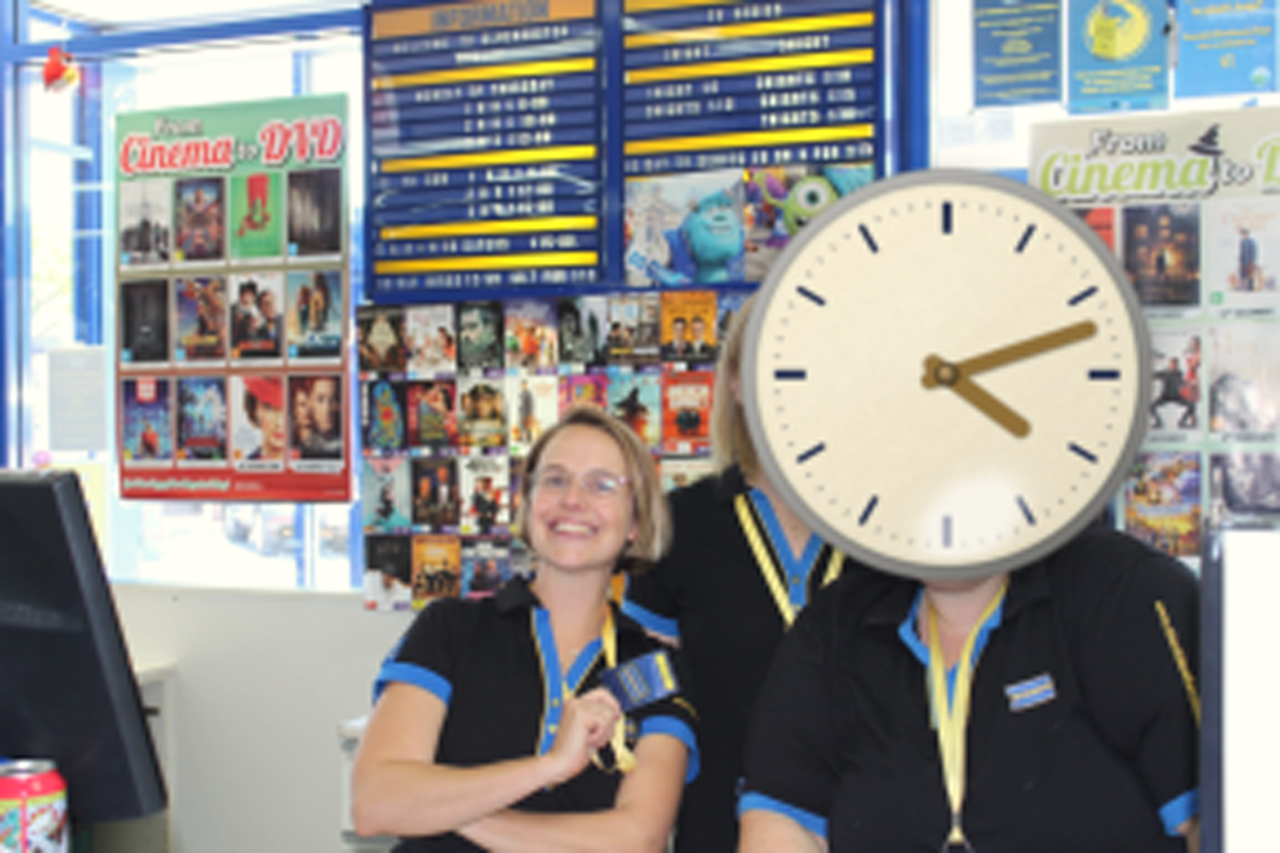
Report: 4:12
